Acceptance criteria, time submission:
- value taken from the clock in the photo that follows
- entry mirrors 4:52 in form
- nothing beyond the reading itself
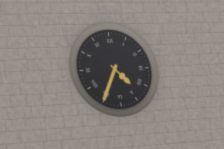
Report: 4:35
